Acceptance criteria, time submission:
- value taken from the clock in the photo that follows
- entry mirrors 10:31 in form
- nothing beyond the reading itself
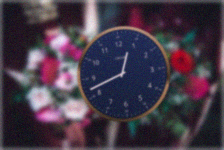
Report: 12:42
